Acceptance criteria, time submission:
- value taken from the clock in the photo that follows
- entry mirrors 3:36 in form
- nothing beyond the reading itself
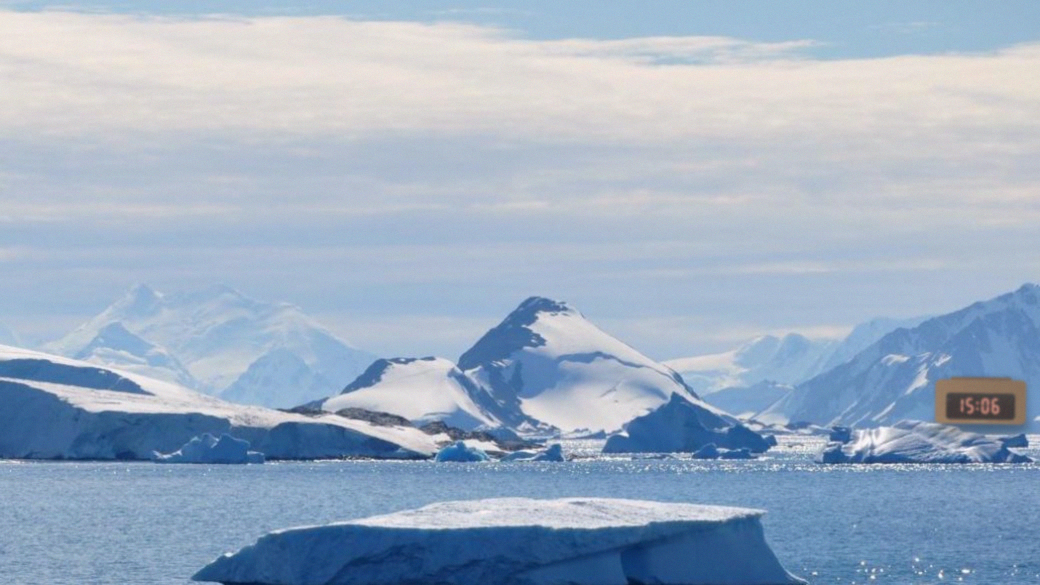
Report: 15:06
